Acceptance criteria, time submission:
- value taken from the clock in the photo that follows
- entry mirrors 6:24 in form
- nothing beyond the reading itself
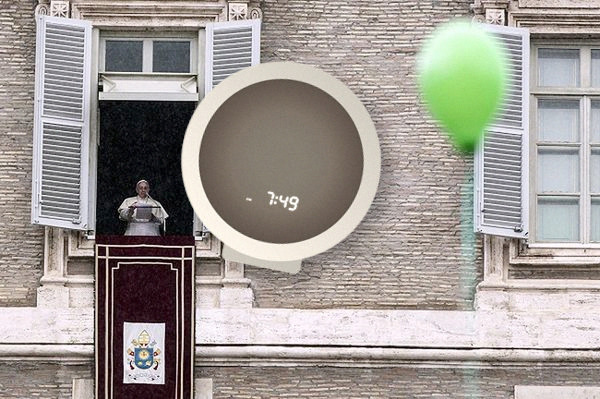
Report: 7:49
